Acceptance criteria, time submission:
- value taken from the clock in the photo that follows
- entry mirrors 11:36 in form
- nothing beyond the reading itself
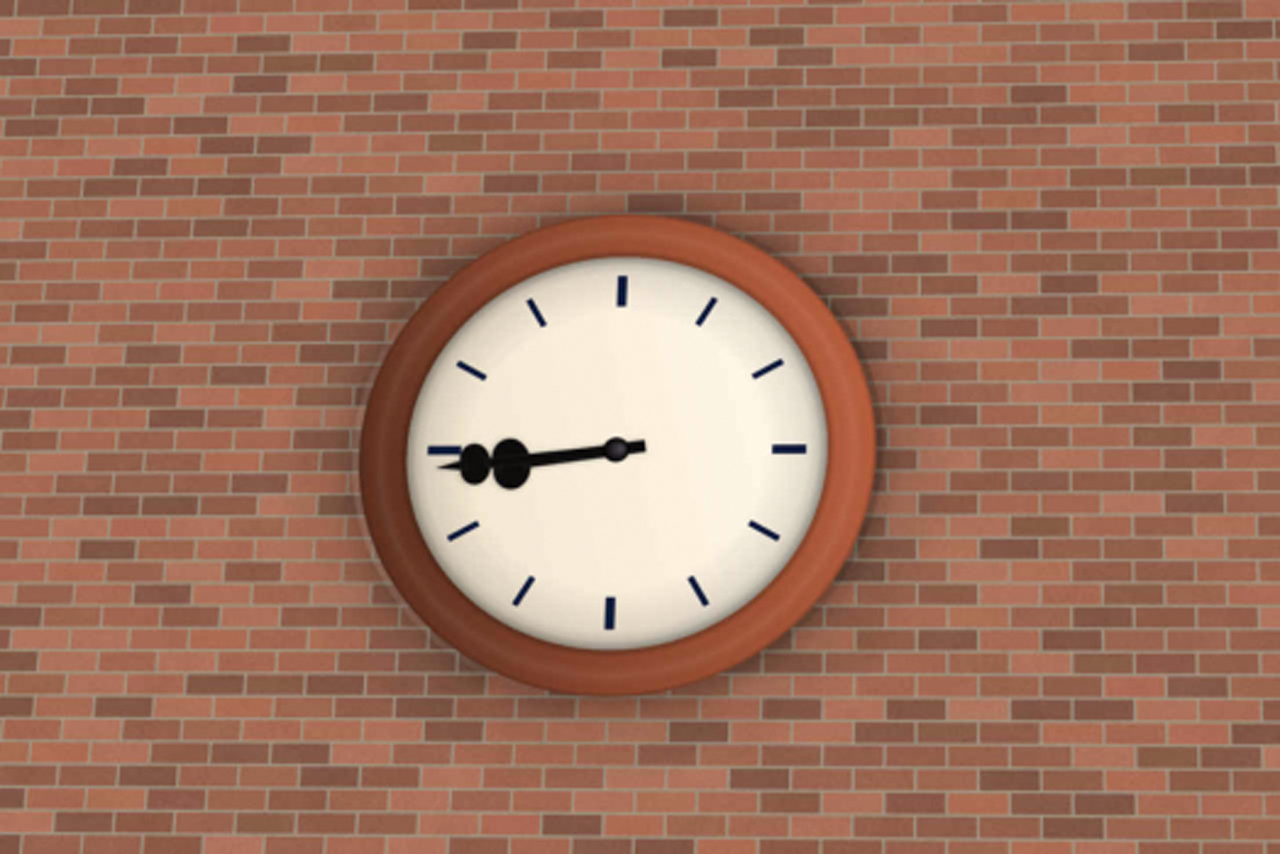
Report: 8:44
